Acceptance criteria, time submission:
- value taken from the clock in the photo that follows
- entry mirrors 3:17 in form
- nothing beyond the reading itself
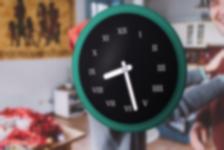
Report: 8:28
